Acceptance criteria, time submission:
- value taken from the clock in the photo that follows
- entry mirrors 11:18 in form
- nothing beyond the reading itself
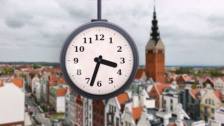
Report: 3:33
